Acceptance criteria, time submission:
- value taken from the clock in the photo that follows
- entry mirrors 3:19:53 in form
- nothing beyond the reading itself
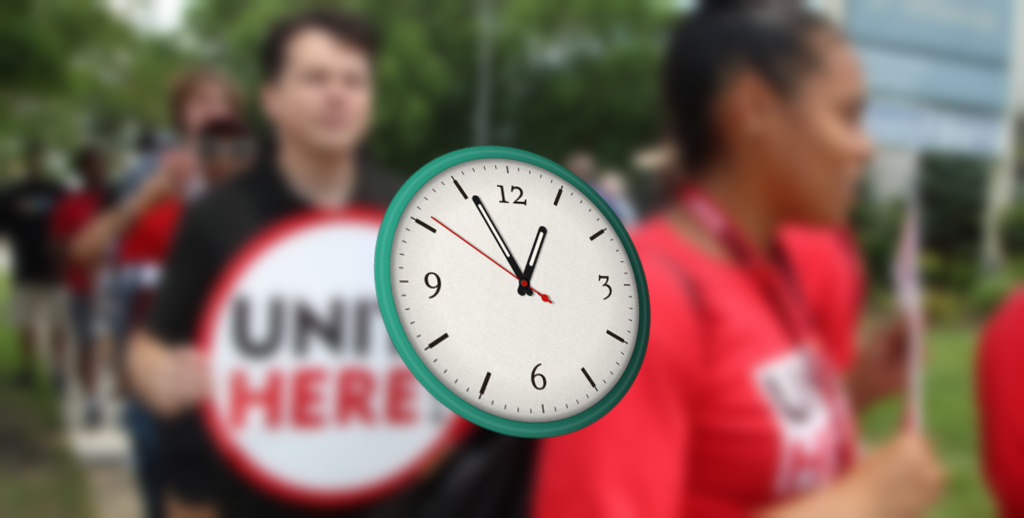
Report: 12:55:51
